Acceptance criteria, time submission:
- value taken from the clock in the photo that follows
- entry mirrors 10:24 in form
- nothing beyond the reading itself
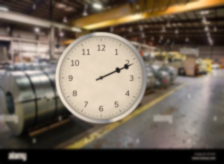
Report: 2:11
